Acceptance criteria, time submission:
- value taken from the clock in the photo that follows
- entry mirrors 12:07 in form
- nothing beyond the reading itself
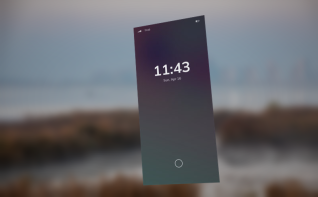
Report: 11:43
